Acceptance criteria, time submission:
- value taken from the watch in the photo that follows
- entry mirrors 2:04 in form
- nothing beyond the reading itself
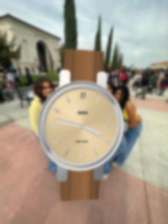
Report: 3:47
